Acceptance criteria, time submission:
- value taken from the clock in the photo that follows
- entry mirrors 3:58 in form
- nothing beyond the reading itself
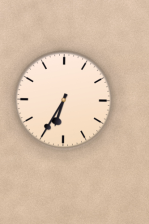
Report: 6:35
